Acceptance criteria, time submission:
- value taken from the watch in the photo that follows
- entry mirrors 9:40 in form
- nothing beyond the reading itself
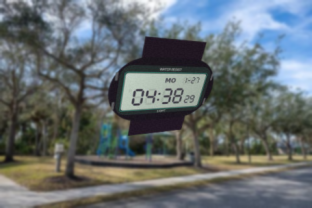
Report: 4:38
